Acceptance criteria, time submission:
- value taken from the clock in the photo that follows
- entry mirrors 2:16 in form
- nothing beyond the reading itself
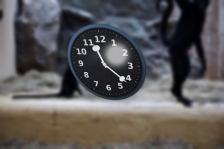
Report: 11:22
